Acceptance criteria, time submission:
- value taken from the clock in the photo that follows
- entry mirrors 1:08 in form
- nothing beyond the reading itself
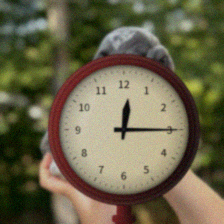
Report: 12:15
